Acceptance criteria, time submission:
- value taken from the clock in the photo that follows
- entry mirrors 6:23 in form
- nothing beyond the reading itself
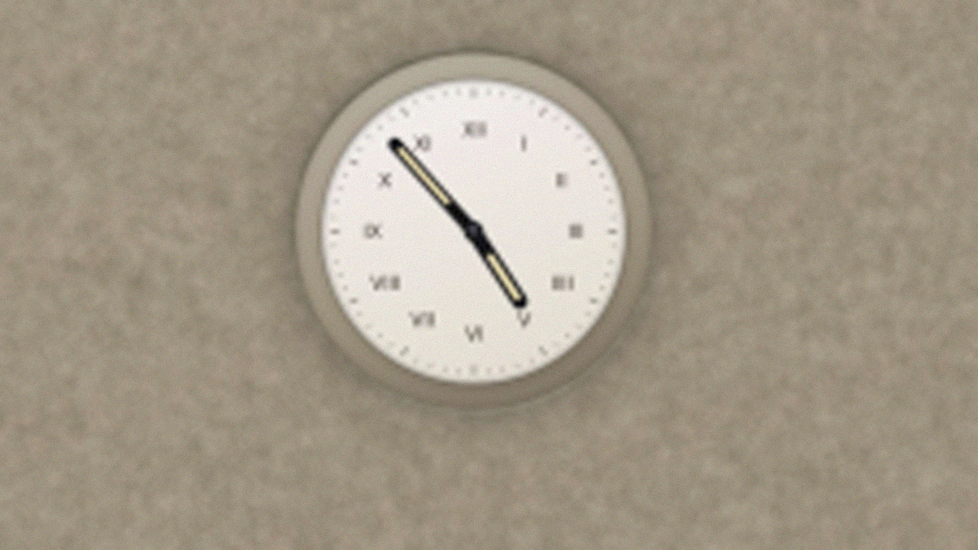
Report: 4:53
